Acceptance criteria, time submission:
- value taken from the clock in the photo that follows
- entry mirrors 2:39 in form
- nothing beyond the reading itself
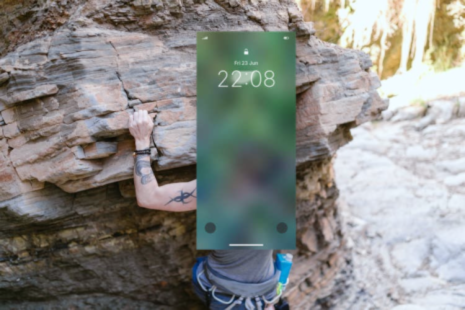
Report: 22:08
